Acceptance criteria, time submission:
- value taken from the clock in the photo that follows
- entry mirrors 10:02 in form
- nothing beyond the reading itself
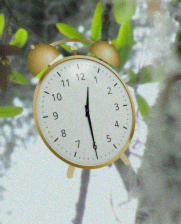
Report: 12:30
